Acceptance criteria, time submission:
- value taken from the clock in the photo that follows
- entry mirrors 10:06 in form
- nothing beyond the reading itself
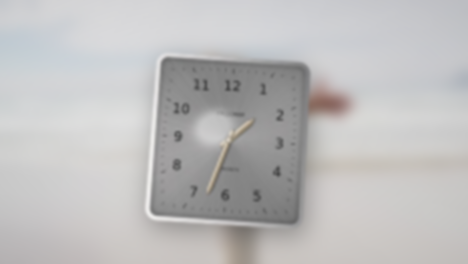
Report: 1:33
